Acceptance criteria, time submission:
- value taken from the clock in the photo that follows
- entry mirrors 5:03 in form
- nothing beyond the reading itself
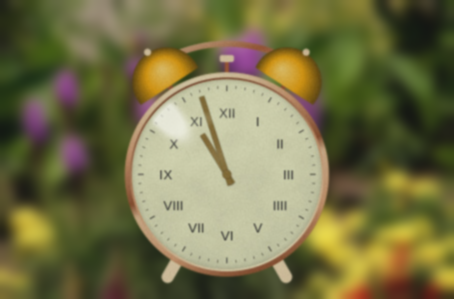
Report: 10:57
